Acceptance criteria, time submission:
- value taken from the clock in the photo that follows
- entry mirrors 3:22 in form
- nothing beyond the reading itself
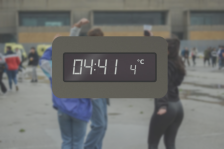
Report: 4:41
